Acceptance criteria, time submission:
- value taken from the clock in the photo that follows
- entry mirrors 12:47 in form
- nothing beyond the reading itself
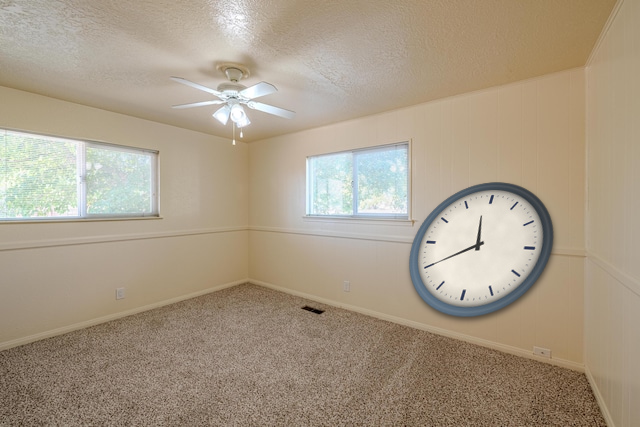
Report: 11:40
